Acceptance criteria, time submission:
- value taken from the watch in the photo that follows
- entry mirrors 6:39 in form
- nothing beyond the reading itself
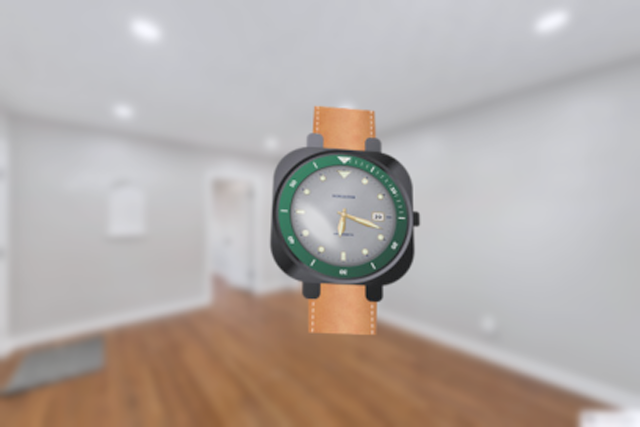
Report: 6:18
